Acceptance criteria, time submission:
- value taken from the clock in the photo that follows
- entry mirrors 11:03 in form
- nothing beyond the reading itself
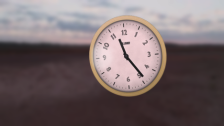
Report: 11:24
